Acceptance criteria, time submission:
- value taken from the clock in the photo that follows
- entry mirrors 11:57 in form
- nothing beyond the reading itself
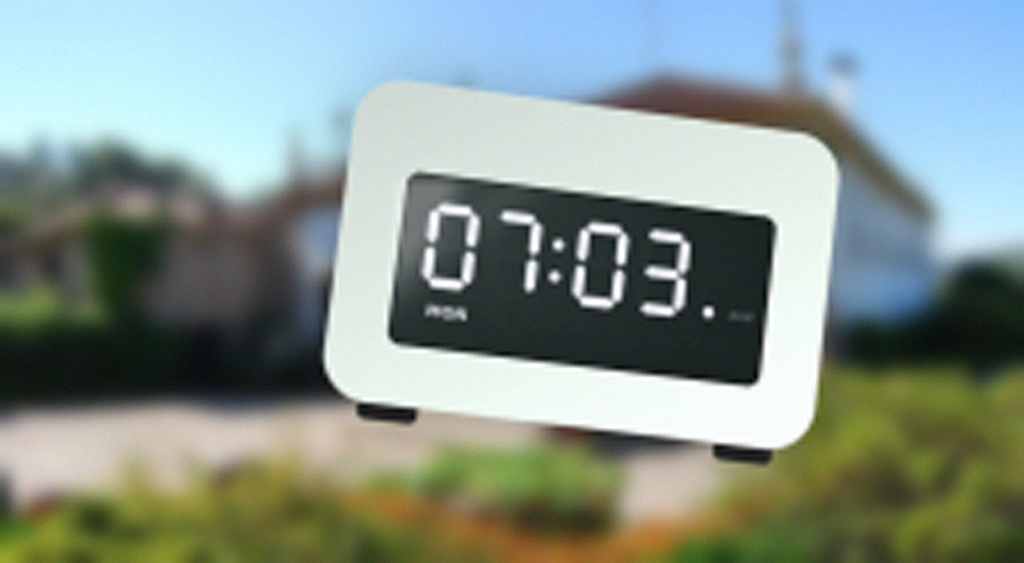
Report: 7:03
